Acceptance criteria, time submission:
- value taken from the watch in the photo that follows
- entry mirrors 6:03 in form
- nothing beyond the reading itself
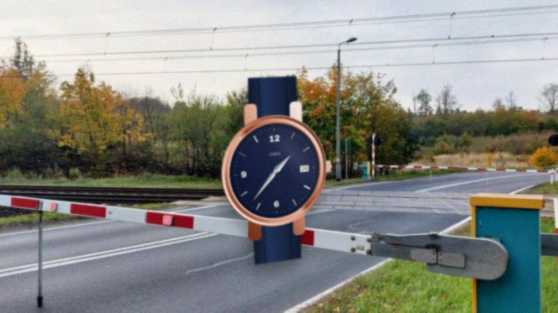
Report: 1:37
